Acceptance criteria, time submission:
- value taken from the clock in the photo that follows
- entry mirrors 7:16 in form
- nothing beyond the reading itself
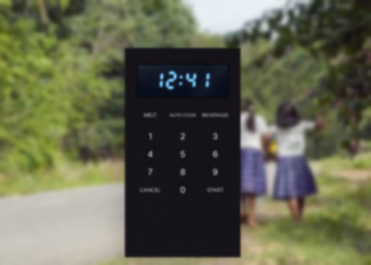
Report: 12:41
